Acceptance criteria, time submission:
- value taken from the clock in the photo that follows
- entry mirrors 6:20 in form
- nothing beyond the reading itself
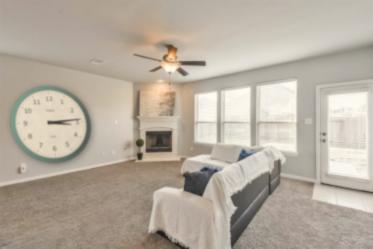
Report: 3:14
